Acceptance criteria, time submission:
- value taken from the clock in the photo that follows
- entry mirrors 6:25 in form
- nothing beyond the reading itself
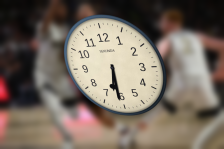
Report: 6:31
